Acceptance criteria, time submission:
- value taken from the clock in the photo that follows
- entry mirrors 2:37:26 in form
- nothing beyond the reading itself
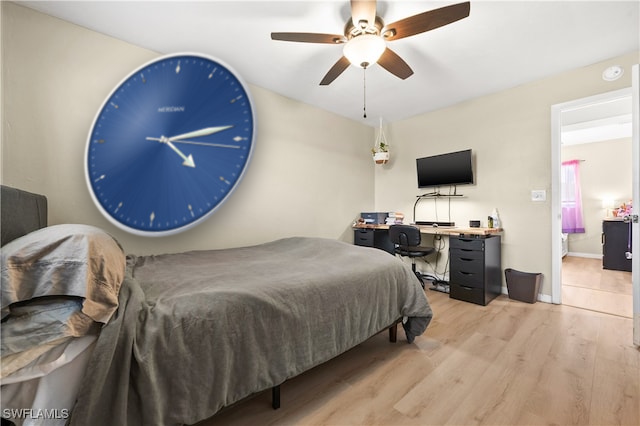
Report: 4:13:16
